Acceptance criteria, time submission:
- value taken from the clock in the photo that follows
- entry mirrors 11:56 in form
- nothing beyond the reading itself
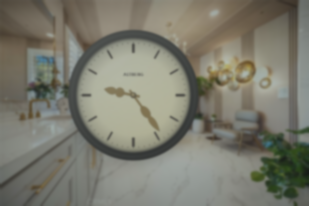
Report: 9:24
